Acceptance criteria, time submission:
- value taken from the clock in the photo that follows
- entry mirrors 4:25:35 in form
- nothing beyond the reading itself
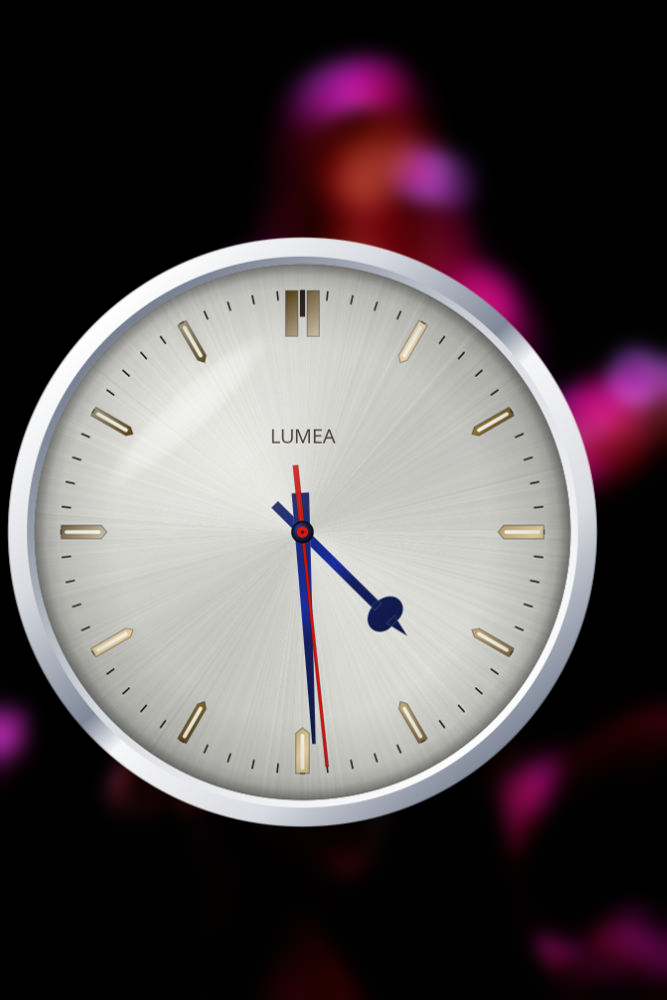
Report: 4:29:29
